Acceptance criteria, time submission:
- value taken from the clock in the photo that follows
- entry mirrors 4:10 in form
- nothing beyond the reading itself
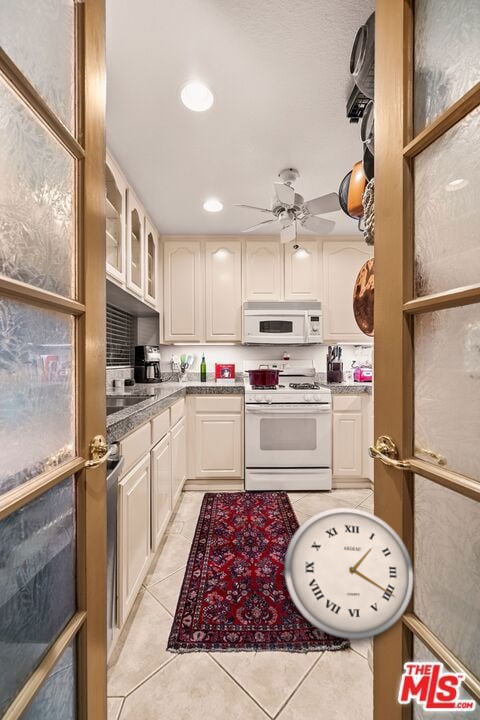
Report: 1:20
